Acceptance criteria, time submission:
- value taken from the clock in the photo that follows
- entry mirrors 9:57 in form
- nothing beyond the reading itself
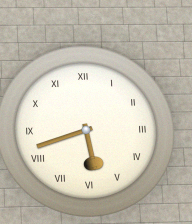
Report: 5:42
